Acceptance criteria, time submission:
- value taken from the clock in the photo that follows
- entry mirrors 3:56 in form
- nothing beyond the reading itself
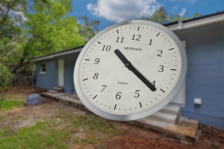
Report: 10:21
